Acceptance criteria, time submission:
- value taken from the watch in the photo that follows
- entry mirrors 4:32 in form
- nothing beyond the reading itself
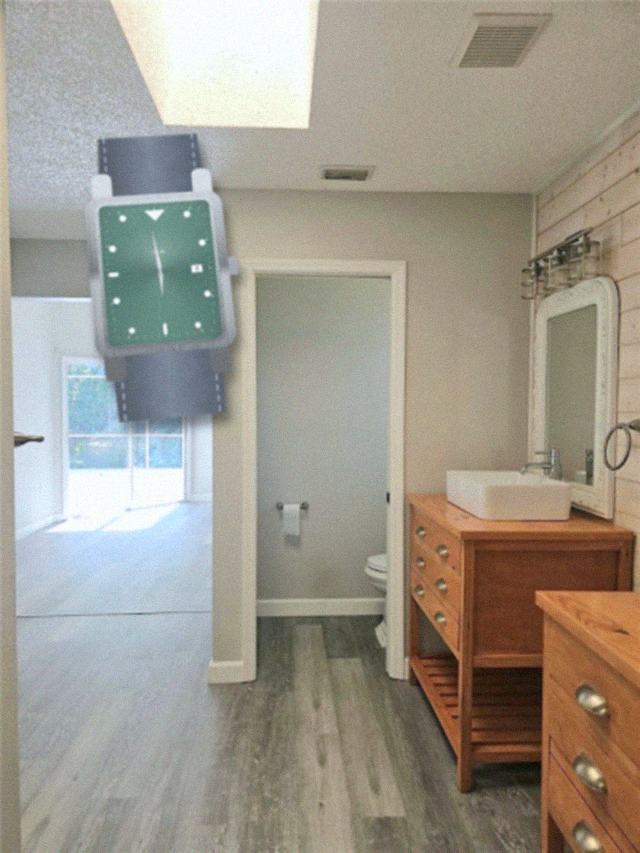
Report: 5:59
